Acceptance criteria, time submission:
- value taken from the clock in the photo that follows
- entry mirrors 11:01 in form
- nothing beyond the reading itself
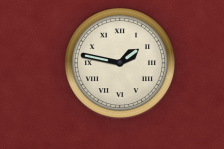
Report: 1:47
